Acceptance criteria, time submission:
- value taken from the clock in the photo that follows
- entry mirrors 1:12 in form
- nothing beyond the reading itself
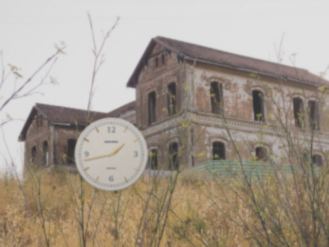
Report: 1:43
